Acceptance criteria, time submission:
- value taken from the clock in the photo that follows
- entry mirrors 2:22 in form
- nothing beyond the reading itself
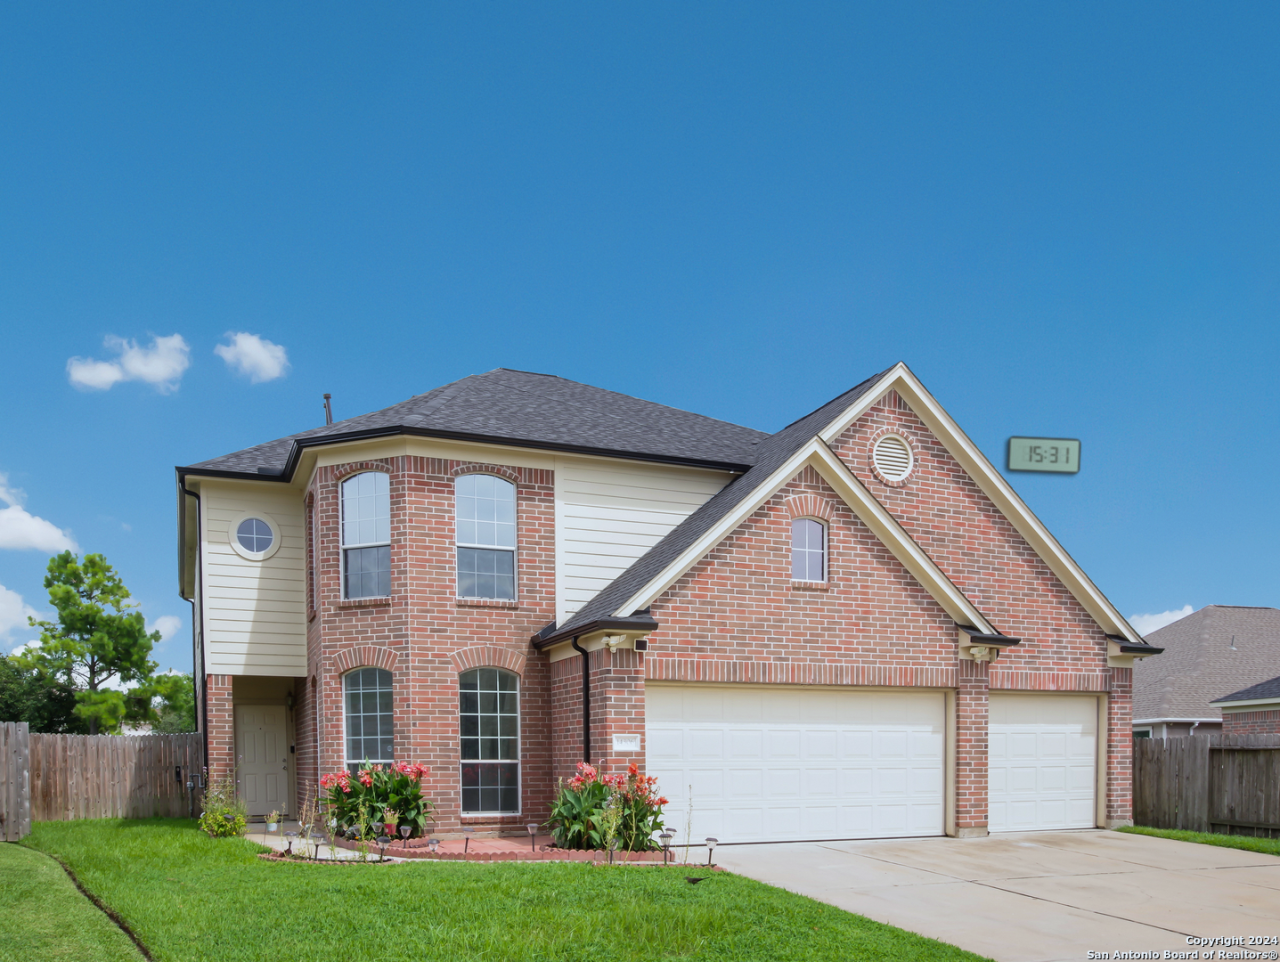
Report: 15:31
